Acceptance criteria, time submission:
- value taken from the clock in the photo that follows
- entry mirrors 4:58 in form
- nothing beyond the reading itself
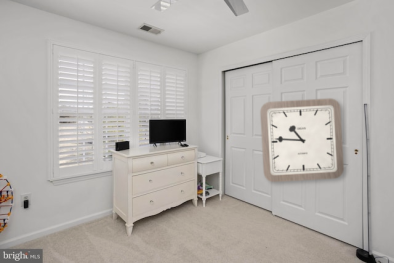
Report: 10:46
